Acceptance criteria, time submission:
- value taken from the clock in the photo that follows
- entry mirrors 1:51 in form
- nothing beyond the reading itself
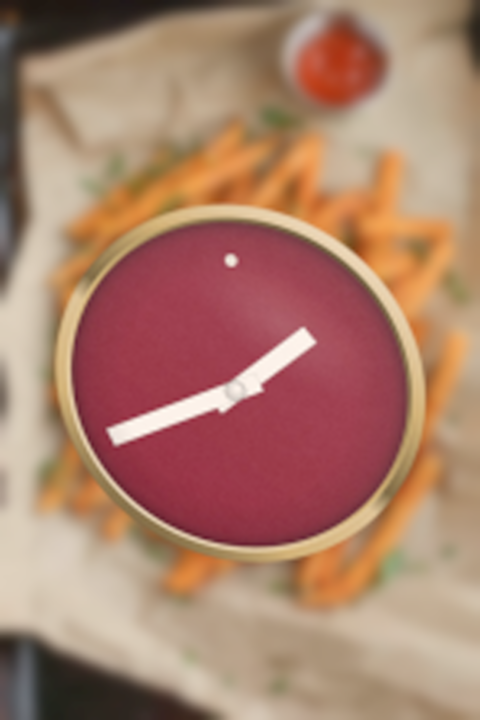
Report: 1:41
